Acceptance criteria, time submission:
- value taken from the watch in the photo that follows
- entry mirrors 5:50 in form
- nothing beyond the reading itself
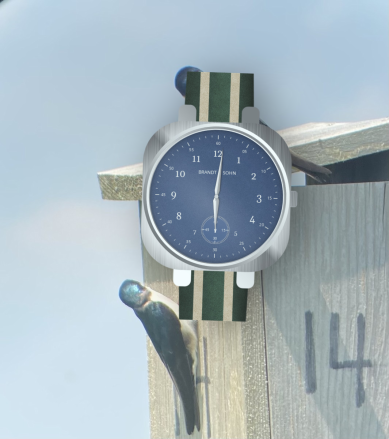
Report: 6:01
